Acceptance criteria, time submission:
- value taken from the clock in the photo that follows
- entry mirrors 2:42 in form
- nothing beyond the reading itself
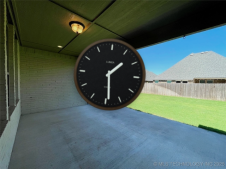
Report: 1:29
